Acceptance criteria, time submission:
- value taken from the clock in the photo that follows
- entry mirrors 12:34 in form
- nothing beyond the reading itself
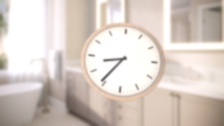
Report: 8:36
